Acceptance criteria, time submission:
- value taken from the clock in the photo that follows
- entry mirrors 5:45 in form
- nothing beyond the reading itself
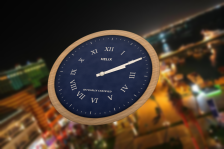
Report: 2:10
